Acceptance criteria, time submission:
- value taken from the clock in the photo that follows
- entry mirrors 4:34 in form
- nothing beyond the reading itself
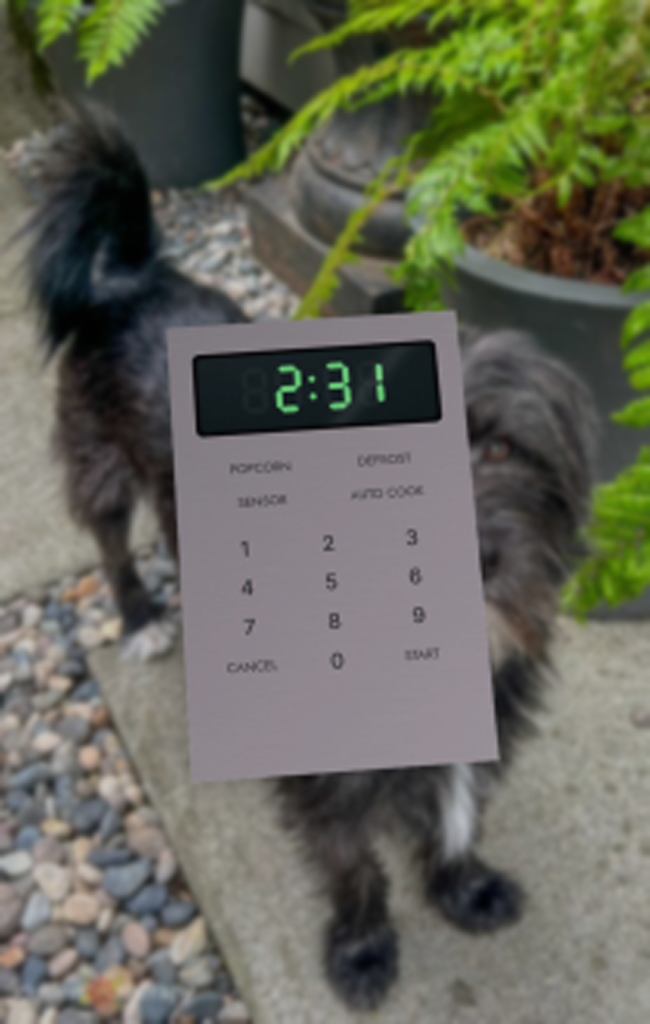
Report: 2:31
